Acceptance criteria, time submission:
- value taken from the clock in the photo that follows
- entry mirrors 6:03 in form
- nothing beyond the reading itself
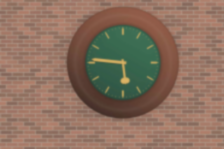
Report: 5:46
